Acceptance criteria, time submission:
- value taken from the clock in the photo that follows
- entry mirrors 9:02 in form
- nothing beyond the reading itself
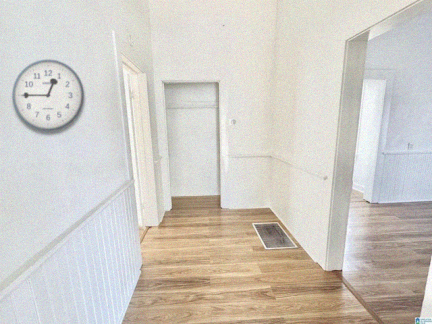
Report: 12:45
